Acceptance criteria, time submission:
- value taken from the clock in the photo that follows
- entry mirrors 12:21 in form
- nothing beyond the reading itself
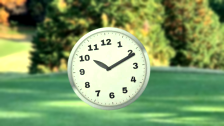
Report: 10:11
